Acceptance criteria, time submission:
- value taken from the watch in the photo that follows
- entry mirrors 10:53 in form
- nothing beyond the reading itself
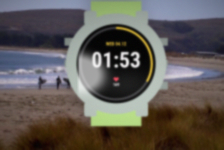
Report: 1:53
